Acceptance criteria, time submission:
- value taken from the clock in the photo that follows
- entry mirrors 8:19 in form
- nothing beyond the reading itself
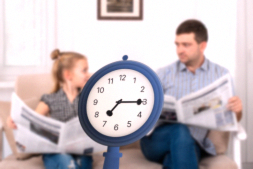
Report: 7:15
